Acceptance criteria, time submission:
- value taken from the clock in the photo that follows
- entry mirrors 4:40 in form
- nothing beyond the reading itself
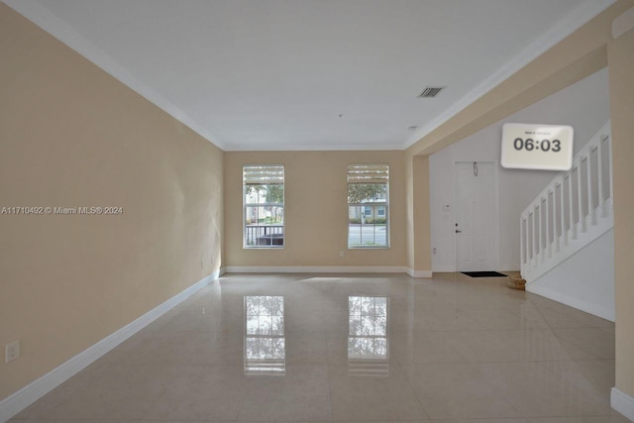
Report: 6:03
